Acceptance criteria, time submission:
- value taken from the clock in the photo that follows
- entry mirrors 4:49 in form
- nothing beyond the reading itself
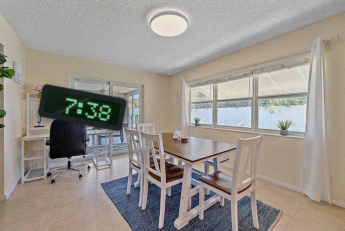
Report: 7:38
